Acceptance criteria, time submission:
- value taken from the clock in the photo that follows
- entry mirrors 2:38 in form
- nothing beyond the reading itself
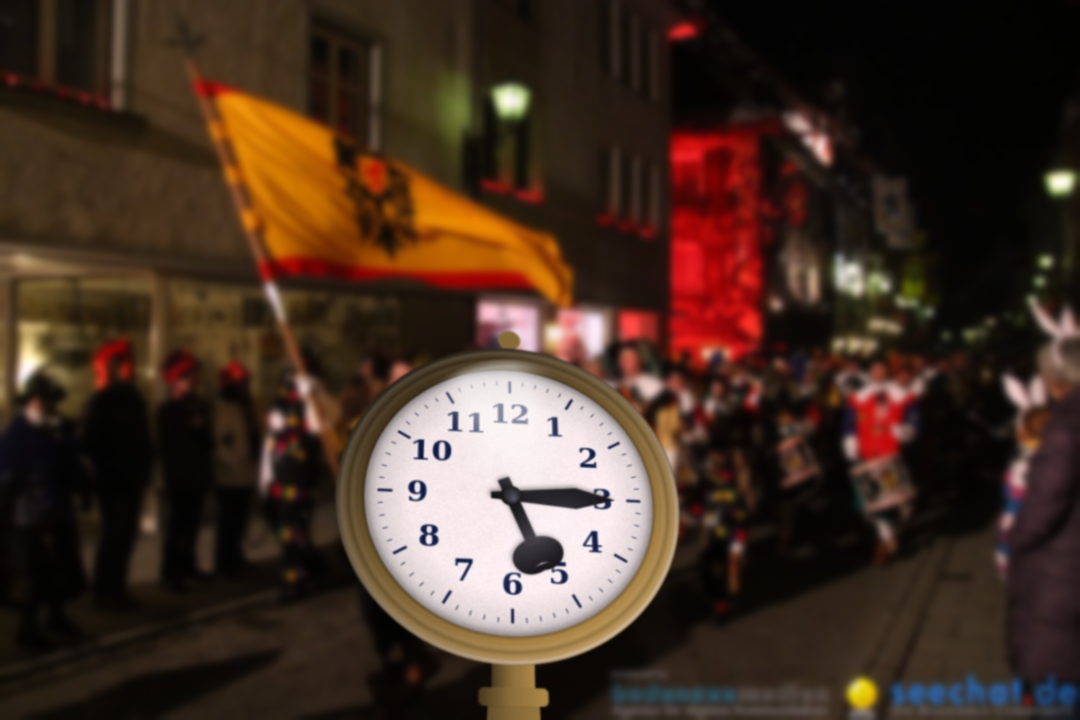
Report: 5:15
